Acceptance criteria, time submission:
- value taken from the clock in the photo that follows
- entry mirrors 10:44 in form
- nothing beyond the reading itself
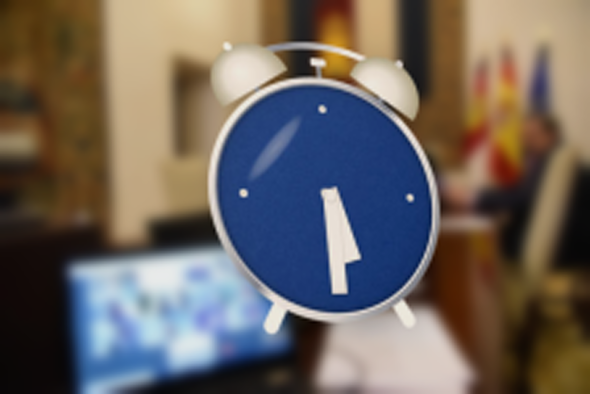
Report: 5:30
